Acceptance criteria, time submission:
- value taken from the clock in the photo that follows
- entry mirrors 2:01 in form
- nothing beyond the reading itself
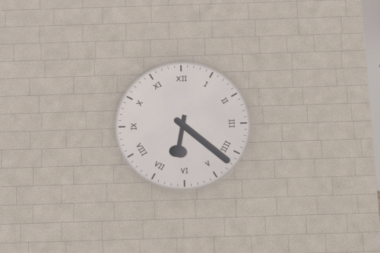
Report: 6:22
